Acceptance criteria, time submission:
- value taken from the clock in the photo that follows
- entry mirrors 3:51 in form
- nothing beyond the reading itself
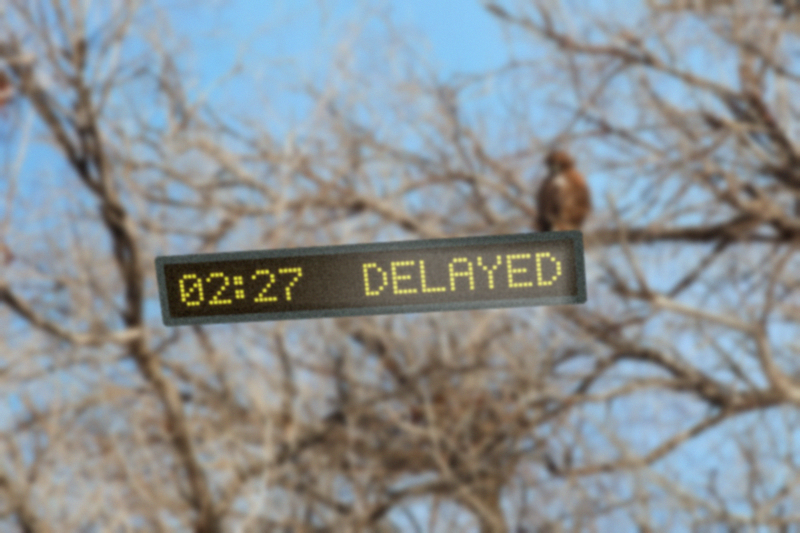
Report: 2:27
